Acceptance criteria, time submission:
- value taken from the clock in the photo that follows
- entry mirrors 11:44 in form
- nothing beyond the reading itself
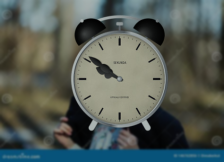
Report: 9:51
